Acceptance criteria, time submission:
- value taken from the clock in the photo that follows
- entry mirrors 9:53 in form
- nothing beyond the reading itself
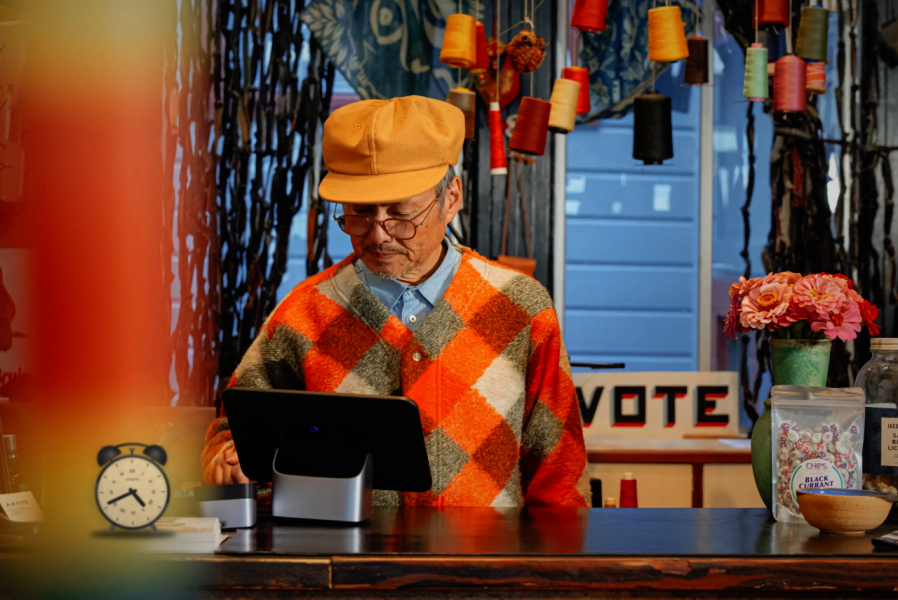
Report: 4:41
